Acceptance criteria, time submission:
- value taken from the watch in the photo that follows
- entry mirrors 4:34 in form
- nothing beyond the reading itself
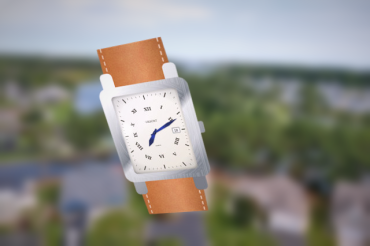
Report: 7:11
